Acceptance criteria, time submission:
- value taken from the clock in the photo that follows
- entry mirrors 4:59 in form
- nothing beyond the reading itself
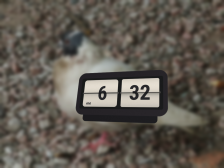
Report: 6:32
